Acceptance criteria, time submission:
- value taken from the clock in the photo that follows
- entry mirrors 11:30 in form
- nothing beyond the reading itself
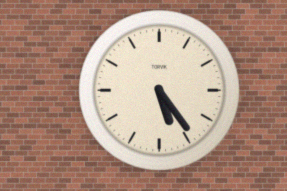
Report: 5:24
